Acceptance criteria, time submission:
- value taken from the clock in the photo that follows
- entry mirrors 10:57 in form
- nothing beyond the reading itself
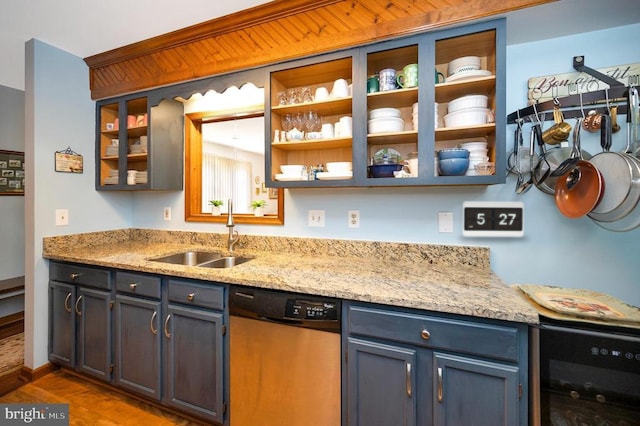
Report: 5:27
